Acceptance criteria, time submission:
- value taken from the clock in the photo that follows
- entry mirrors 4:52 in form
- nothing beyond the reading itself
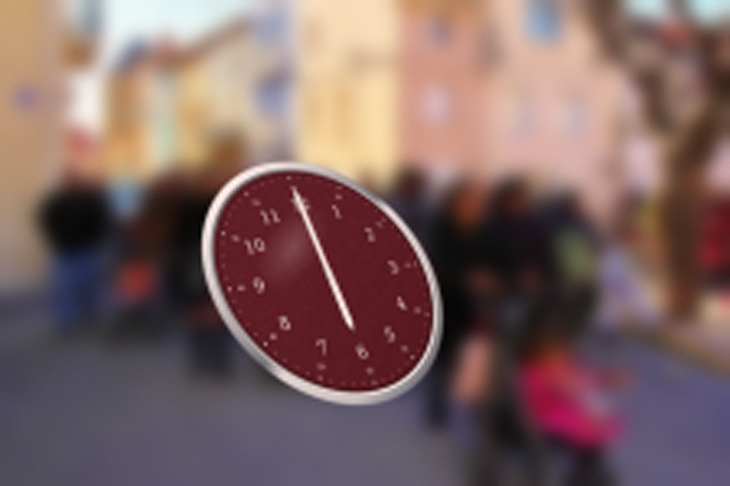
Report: 6:00
